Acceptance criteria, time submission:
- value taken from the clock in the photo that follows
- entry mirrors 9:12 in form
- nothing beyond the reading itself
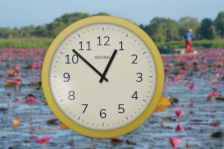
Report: 12:52
